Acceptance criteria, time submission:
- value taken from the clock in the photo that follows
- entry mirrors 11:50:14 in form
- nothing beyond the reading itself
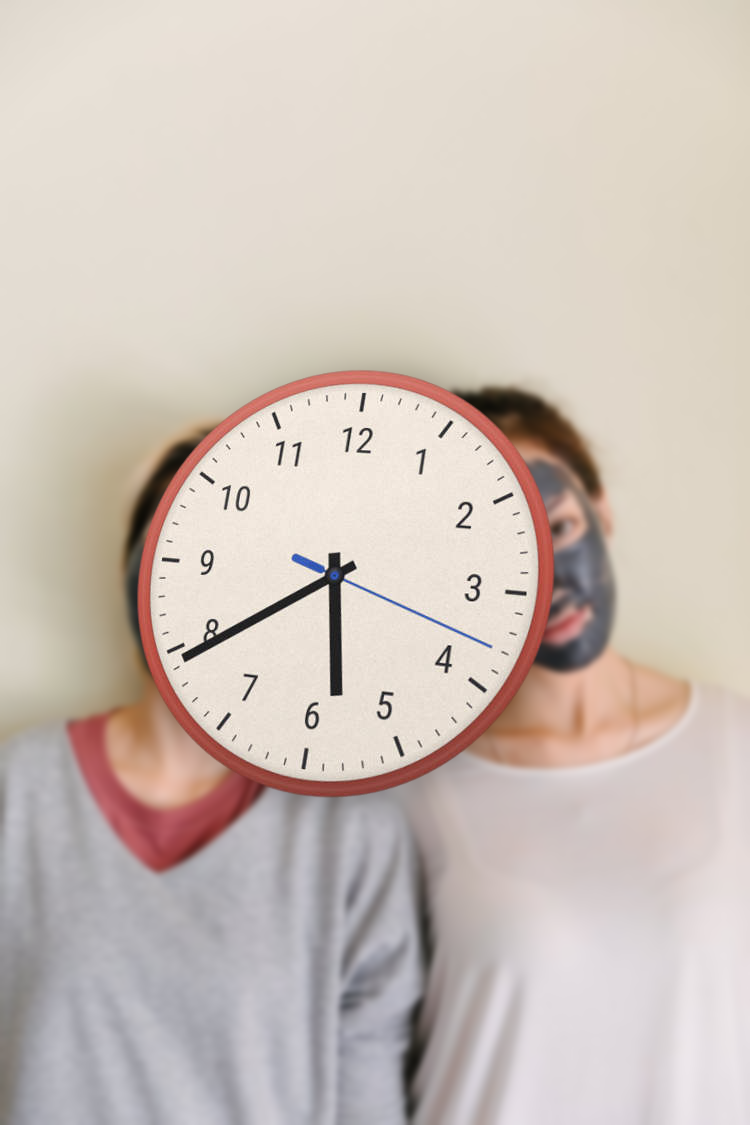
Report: 5:39:18
